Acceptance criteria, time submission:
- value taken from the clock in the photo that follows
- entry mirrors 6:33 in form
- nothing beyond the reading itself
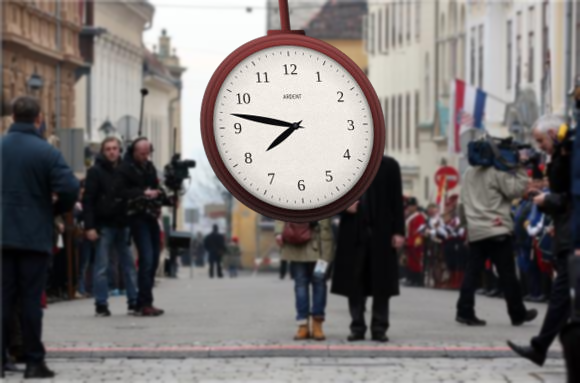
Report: 7:47
